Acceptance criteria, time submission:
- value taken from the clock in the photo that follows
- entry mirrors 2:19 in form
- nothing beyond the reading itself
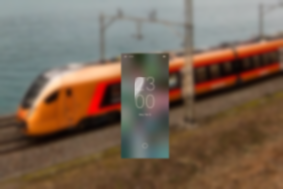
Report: 23:00
